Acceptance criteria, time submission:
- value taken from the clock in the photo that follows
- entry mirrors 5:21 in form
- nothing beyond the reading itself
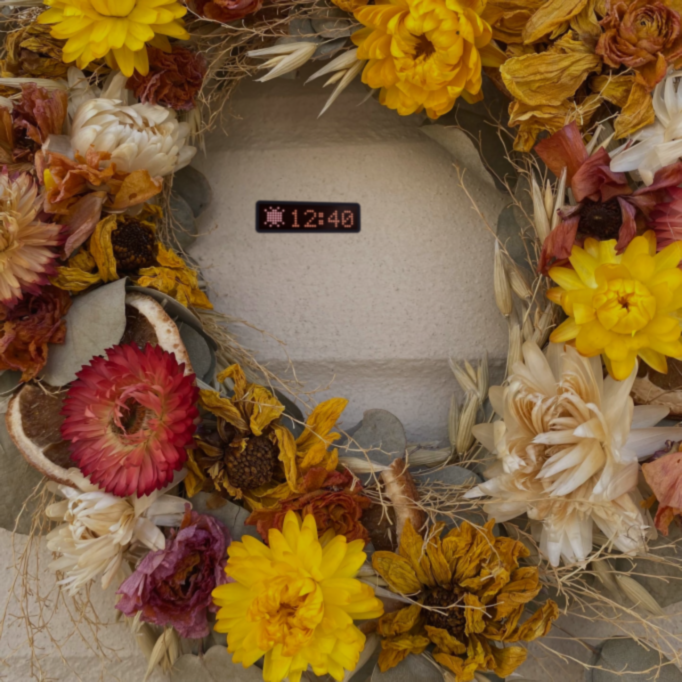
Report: 12:40
